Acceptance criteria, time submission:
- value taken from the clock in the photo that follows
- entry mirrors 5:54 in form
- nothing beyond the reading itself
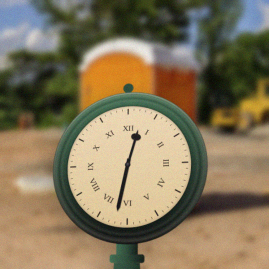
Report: 12:32
